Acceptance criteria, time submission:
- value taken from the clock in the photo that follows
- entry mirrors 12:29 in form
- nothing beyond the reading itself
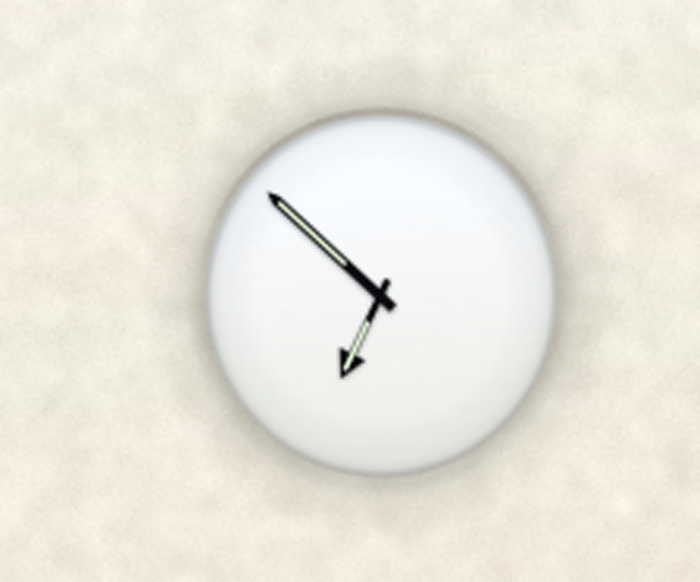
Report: 6:52
